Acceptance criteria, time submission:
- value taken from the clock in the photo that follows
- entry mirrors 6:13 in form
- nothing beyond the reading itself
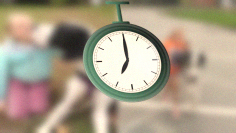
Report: 7:00
